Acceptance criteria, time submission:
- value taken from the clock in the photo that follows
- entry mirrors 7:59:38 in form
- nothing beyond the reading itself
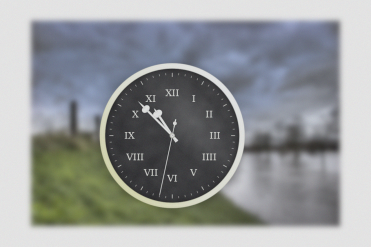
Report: 10:52:32
